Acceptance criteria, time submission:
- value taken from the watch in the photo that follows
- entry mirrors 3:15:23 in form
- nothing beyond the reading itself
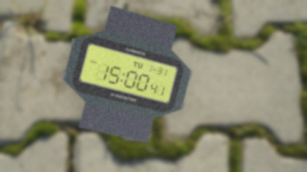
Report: 15:00:41
